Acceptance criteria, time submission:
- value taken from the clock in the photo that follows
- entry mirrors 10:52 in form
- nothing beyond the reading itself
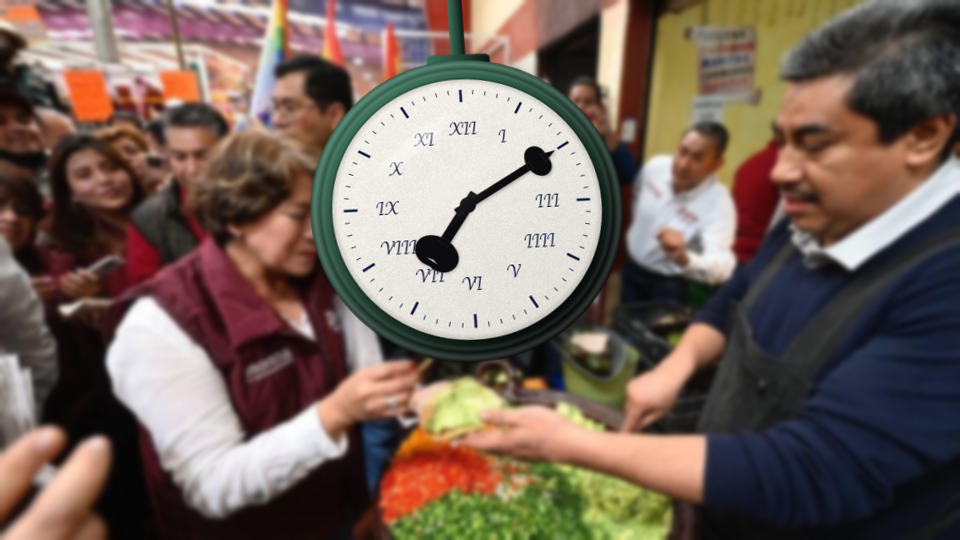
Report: 7:10
